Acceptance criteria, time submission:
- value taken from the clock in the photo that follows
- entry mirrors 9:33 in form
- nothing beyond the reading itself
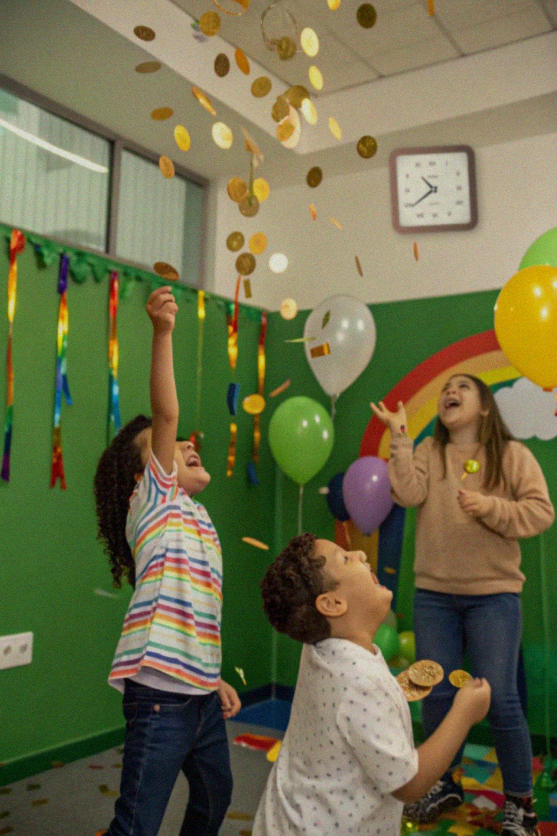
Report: 10:39
